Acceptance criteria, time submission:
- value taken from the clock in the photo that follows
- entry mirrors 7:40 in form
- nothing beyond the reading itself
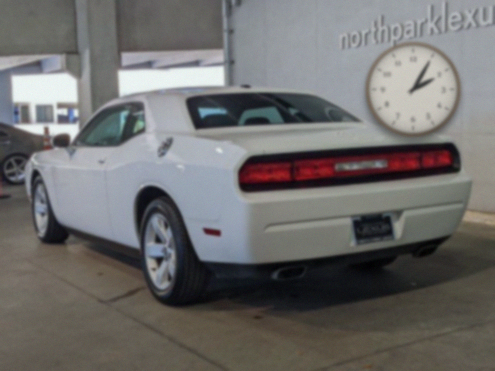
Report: 2:05
